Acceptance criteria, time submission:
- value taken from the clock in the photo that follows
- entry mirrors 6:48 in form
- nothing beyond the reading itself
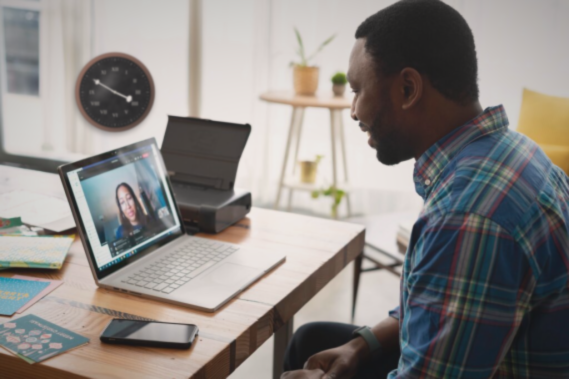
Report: 3:50
